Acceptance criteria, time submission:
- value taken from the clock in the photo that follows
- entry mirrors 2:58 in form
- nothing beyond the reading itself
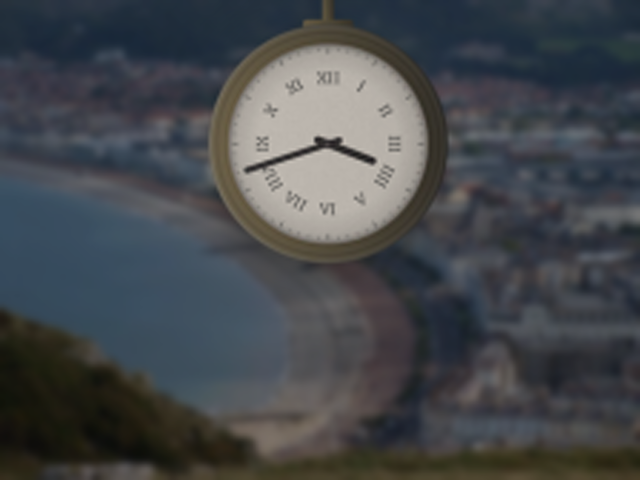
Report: 3:42
